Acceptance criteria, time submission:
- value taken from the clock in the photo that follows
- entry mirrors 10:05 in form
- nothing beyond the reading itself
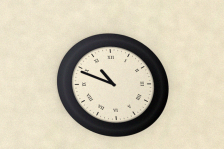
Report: 10:49
